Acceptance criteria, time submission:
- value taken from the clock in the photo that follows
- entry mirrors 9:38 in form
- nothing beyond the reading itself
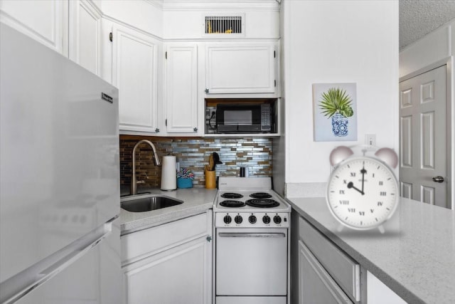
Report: 10:00
